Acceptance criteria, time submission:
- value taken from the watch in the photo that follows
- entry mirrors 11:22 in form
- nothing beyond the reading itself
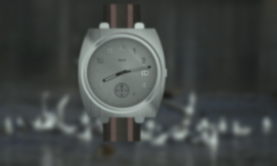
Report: 8:13
